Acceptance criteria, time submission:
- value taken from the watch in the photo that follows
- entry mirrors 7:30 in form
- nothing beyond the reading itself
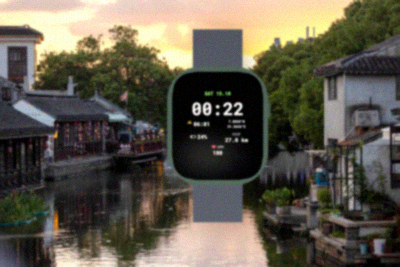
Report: 0:22
